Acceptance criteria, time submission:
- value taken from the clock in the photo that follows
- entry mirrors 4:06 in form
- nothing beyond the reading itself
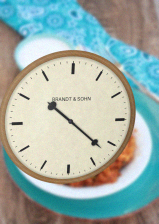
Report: 10:22
